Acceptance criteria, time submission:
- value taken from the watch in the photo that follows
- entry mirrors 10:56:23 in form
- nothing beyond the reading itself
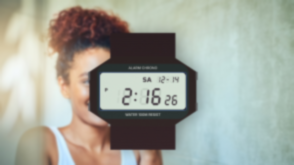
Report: 2:16:26
